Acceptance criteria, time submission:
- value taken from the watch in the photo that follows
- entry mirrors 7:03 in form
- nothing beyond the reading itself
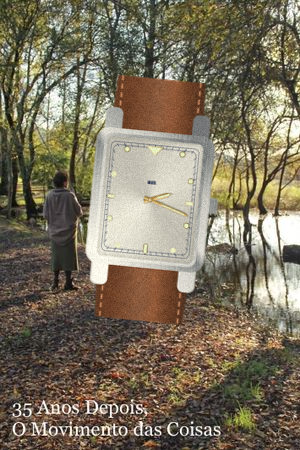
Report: 2:18
